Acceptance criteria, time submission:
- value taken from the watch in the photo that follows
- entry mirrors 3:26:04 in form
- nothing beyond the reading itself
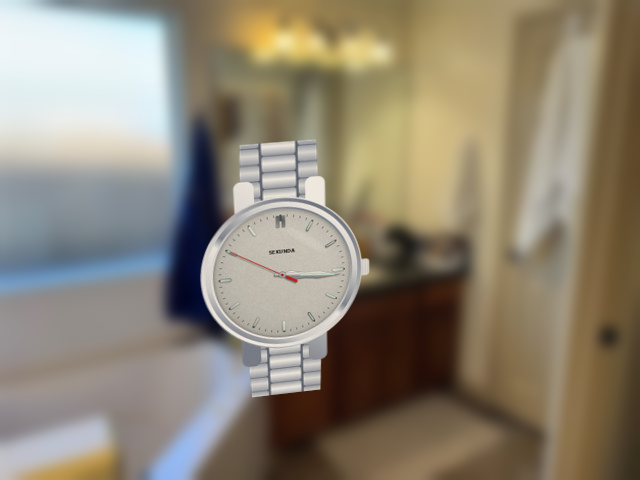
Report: 3:15:50
